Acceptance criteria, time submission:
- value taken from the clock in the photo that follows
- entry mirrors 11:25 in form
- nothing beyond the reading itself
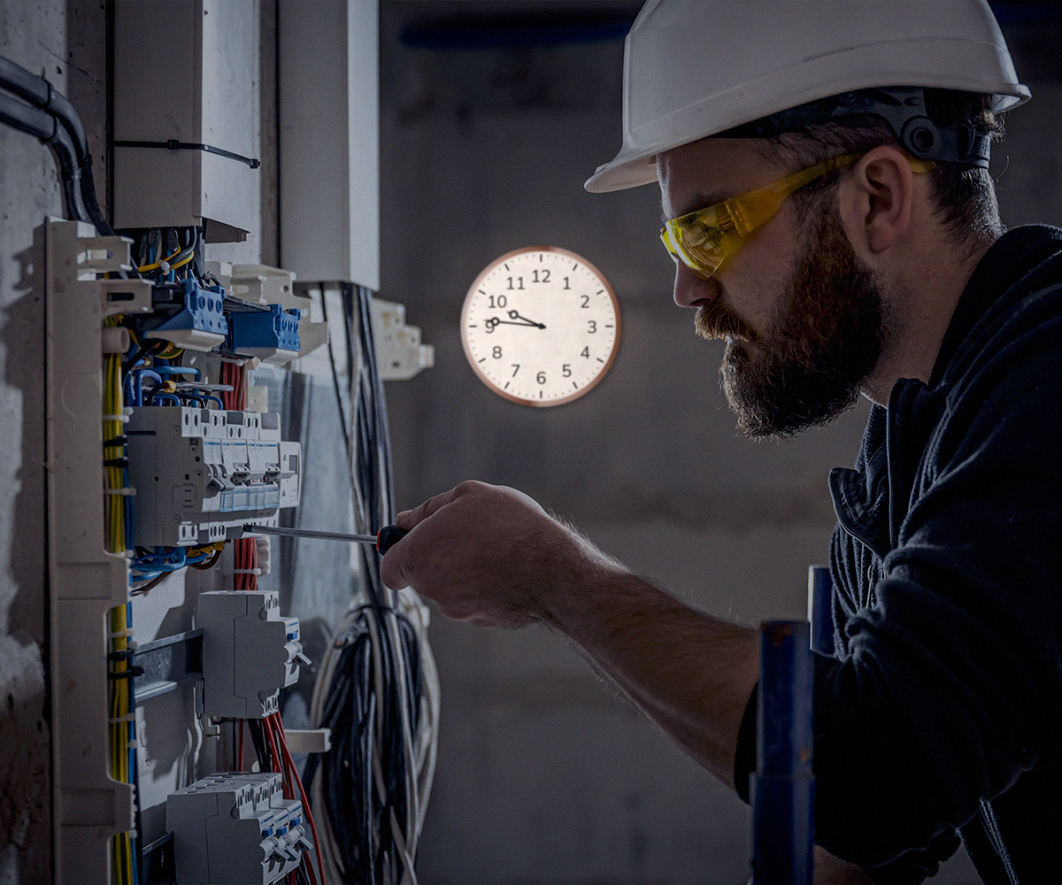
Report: 9:46
